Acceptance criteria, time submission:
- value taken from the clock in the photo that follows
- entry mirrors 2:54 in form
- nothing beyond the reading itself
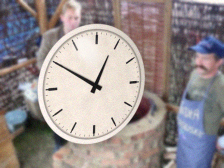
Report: 12:50
